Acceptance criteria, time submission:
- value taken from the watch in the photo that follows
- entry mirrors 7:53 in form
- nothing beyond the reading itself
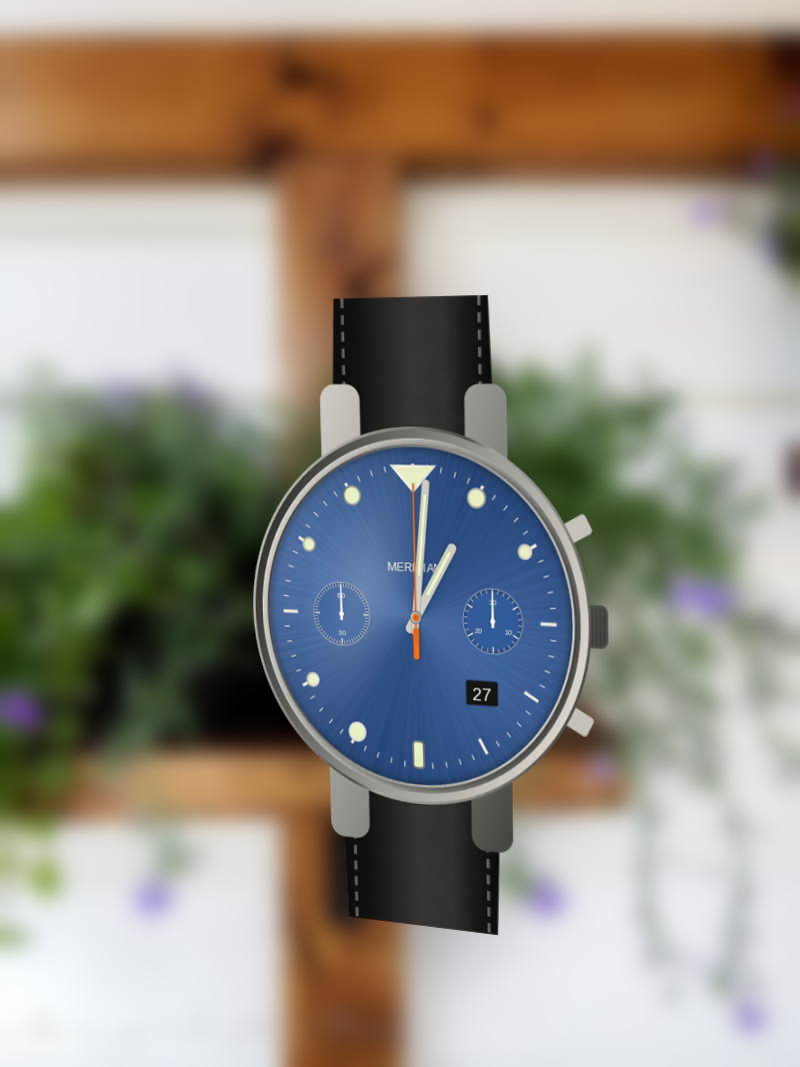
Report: 1:01
